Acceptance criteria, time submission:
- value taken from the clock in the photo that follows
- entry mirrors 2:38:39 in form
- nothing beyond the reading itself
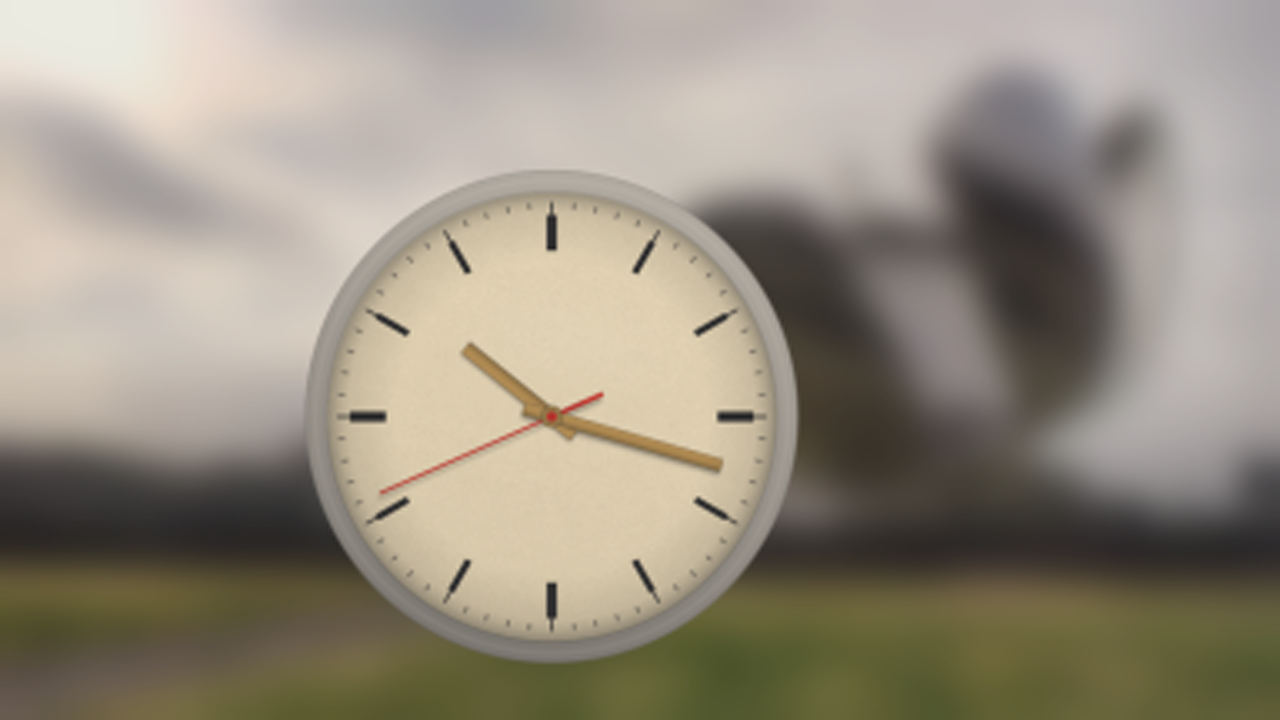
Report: 10:17:41
